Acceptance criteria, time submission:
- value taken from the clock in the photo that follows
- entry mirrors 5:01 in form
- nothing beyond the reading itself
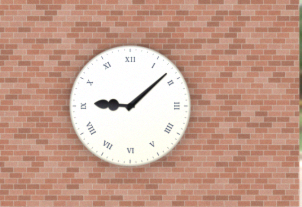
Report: 9:08
